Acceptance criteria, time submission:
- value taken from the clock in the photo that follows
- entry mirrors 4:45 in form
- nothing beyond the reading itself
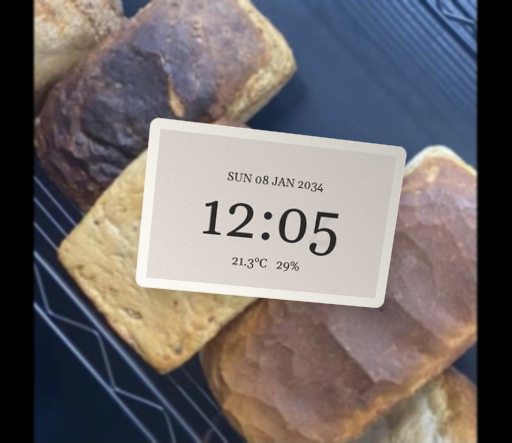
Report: 12:05
